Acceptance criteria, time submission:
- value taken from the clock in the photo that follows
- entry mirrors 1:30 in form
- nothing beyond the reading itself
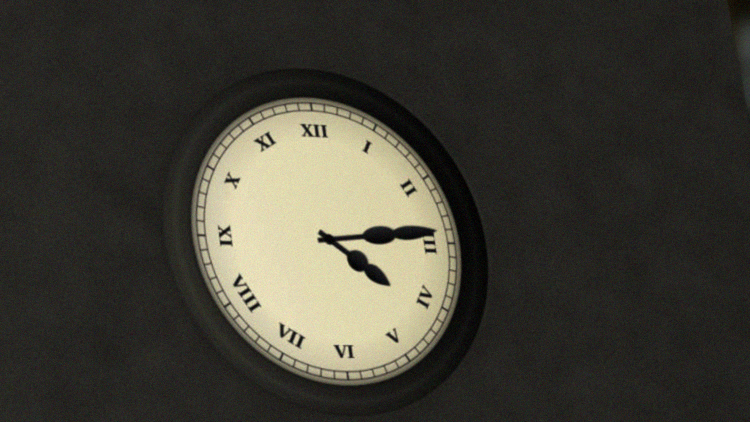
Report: 4:14
